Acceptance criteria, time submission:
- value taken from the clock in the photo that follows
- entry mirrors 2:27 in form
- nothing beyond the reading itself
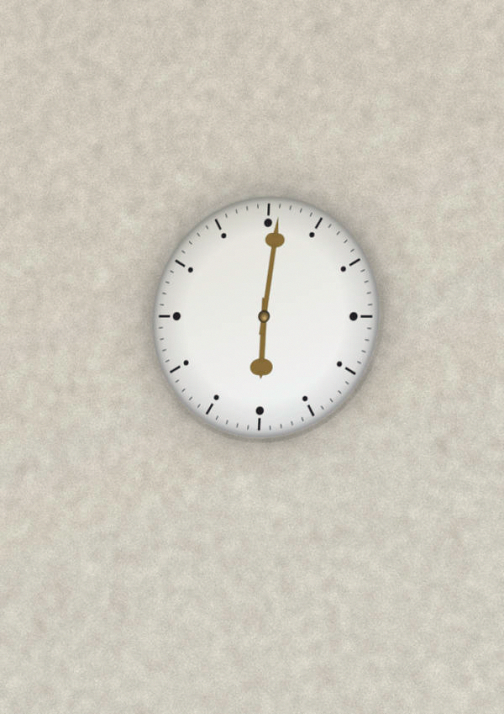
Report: 6:01
